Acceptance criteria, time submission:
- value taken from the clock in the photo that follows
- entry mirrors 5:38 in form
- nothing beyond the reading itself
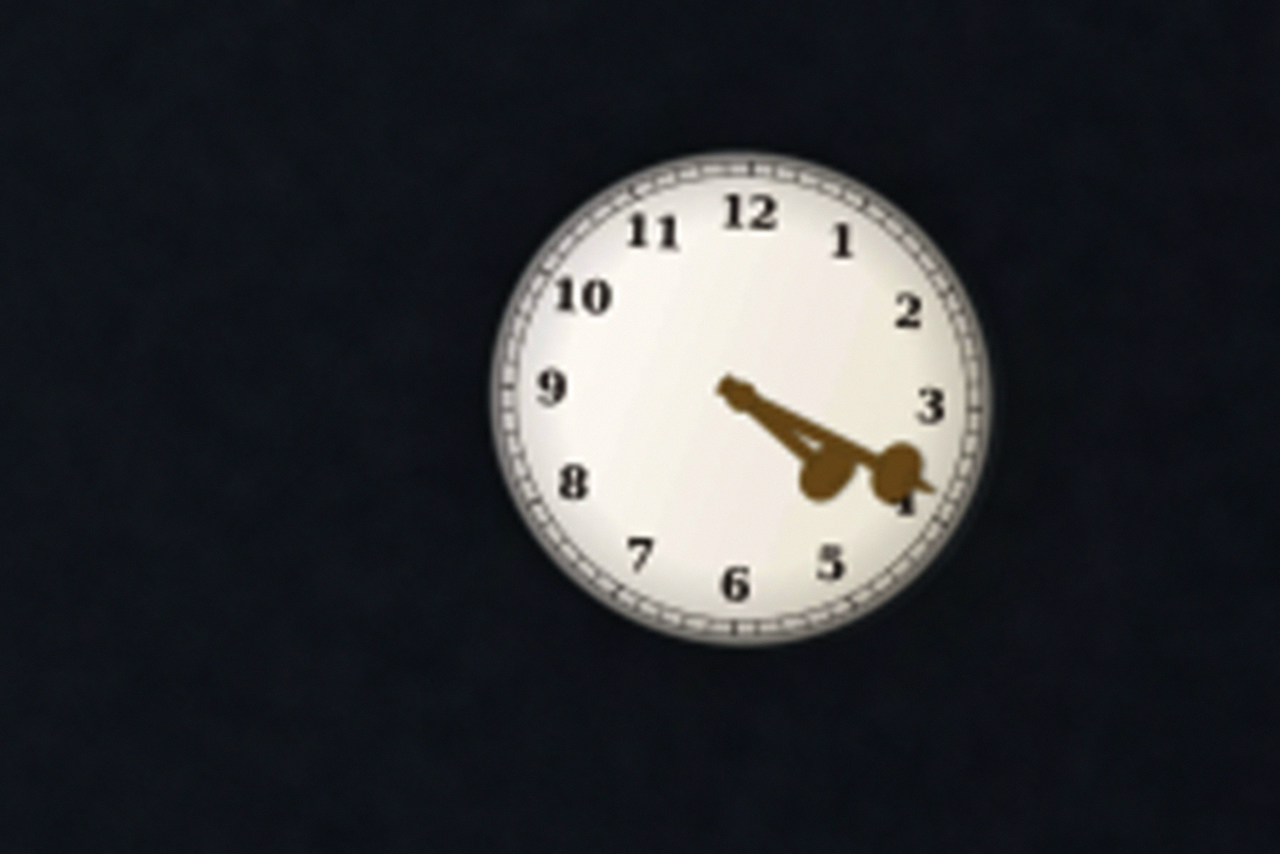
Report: 4:19
